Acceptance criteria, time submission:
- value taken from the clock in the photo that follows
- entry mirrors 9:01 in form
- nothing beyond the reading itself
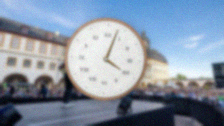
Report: 4:03
